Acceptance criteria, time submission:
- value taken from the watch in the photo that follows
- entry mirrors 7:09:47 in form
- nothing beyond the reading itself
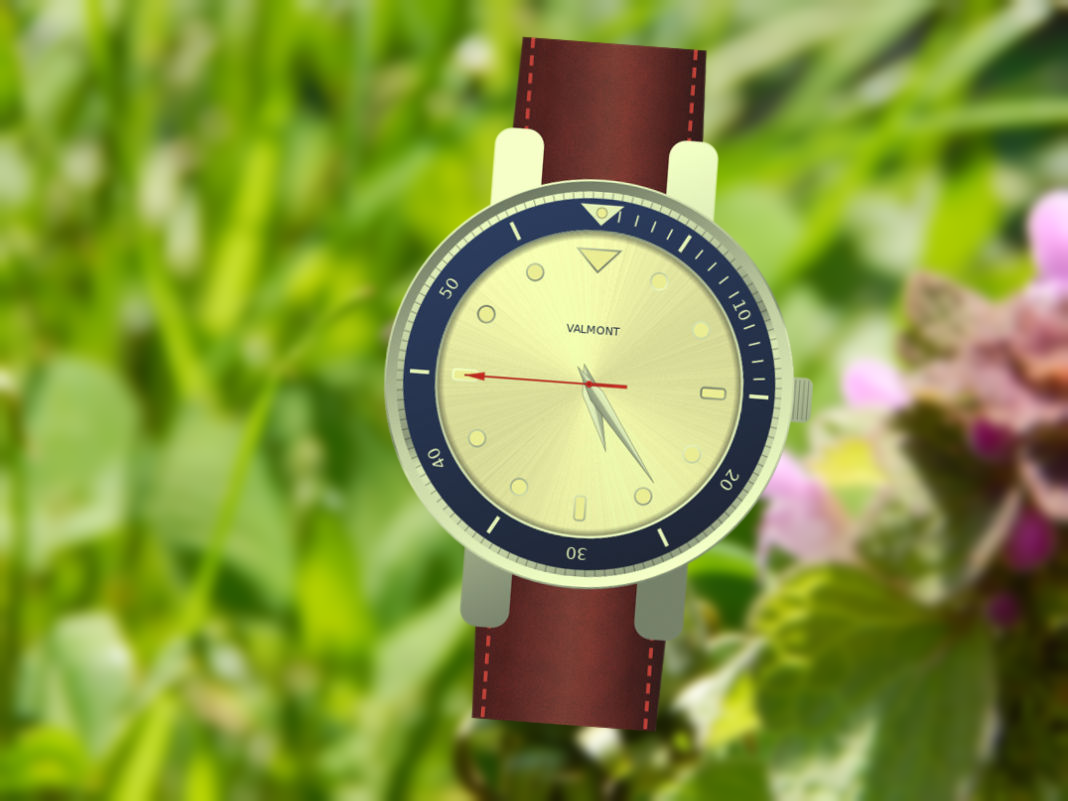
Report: 5:23:45
